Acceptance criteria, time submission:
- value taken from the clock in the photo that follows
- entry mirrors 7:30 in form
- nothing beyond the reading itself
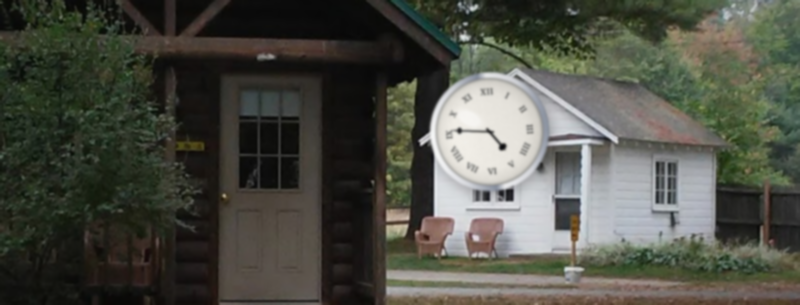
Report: 4:46
